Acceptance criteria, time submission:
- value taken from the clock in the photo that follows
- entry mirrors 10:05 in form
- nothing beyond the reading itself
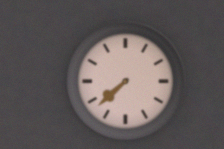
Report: 7:38
